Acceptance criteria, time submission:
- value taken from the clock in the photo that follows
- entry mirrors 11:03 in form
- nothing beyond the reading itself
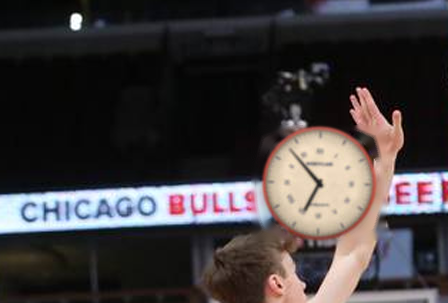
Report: 6:53
